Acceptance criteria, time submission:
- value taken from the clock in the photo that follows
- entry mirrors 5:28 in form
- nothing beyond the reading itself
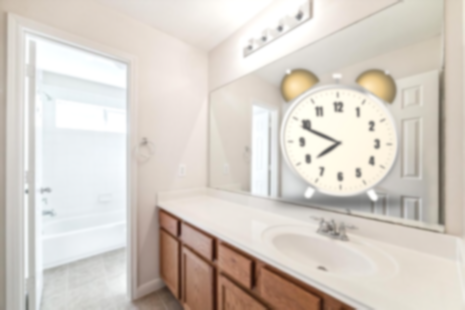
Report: 7:49
